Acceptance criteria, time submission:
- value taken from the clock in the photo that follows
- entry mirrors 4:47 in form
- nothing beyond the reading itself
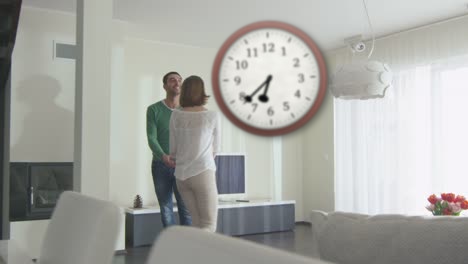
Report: 6:38
